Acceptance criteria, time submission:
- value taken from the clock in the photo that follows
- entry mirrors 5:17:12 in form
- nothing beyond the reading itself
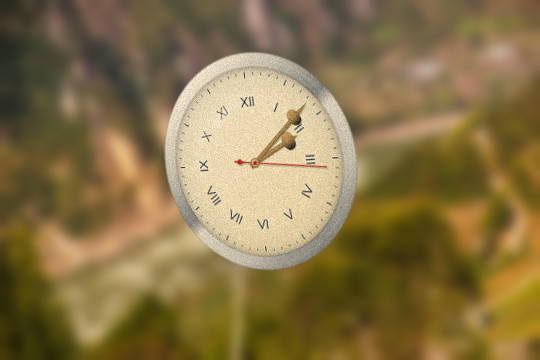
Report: 2:08:16
